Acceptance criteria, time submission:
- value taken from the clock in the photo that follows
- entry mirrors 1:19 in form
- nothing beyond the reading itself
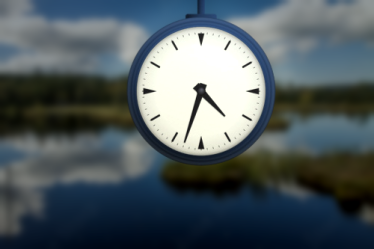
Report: 4:33
